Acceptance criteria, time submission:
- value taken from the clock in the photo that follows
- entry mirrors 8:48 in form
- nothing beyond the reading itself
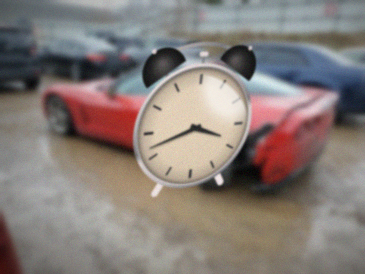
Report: 3:42
